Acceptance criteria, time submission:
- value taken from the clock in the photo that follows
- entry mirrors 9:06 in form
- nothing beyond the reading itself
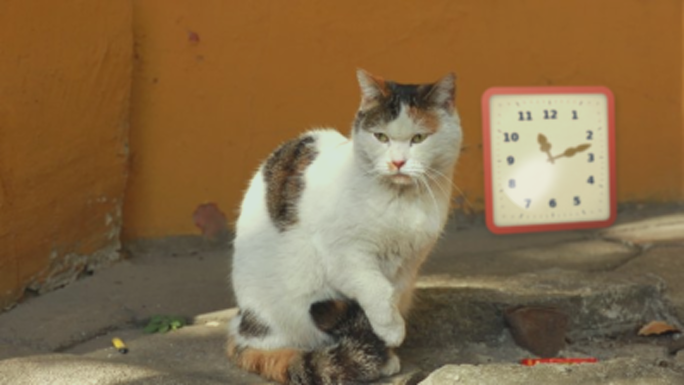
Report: 11:12
